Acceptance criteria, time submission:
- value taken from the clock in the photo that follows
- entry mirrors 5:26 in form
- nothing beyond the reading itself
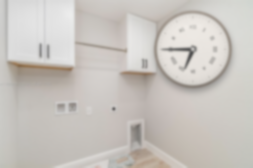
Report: 6:45
